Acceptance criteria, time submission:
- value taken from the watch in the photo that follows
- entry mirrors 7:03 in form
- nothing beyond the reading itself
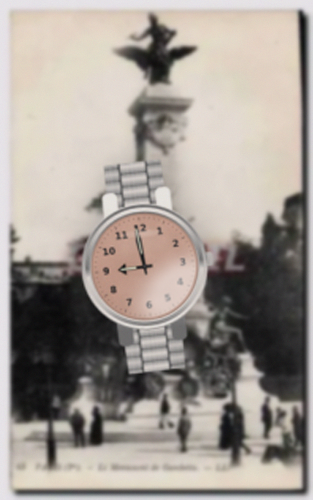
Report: 8:59
